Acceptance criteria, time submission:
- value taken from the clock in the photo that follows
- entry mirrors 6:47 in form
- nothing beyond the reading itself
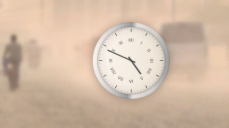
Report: 4:49
